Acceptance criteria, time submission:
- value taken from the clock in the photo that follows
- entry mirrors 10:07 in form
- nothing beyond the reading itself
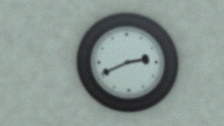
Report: 2:41
